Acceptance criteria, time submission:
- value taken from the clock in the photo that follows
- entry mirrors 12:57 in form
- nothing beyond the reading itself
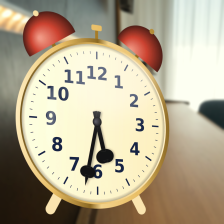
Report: 5:32
